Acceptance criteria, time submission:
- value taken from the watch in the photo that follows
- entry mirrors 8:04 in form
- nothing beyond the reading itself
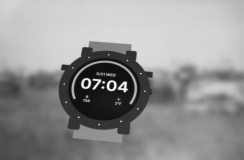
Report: 7:04
